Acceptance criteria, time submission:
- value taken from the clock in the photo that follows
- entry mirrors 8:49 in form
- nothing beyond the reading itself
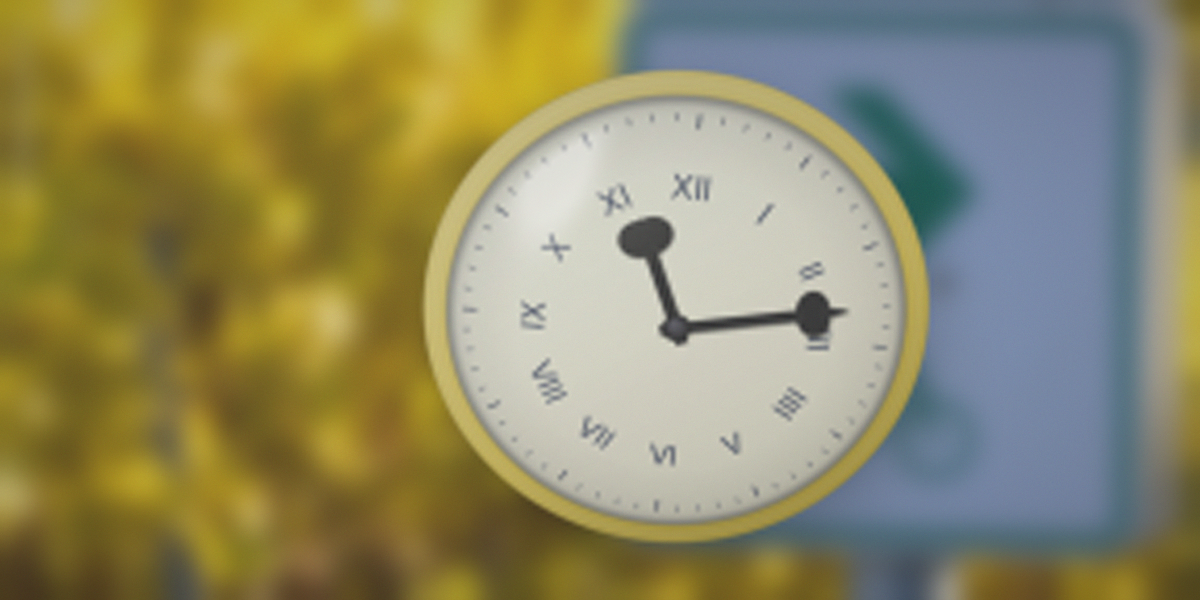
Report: 11:13
